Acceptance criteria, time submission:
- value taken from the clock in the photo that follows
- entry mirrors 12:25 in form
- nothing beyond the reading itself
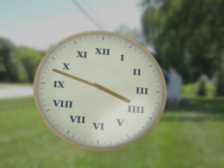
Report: 3:48
